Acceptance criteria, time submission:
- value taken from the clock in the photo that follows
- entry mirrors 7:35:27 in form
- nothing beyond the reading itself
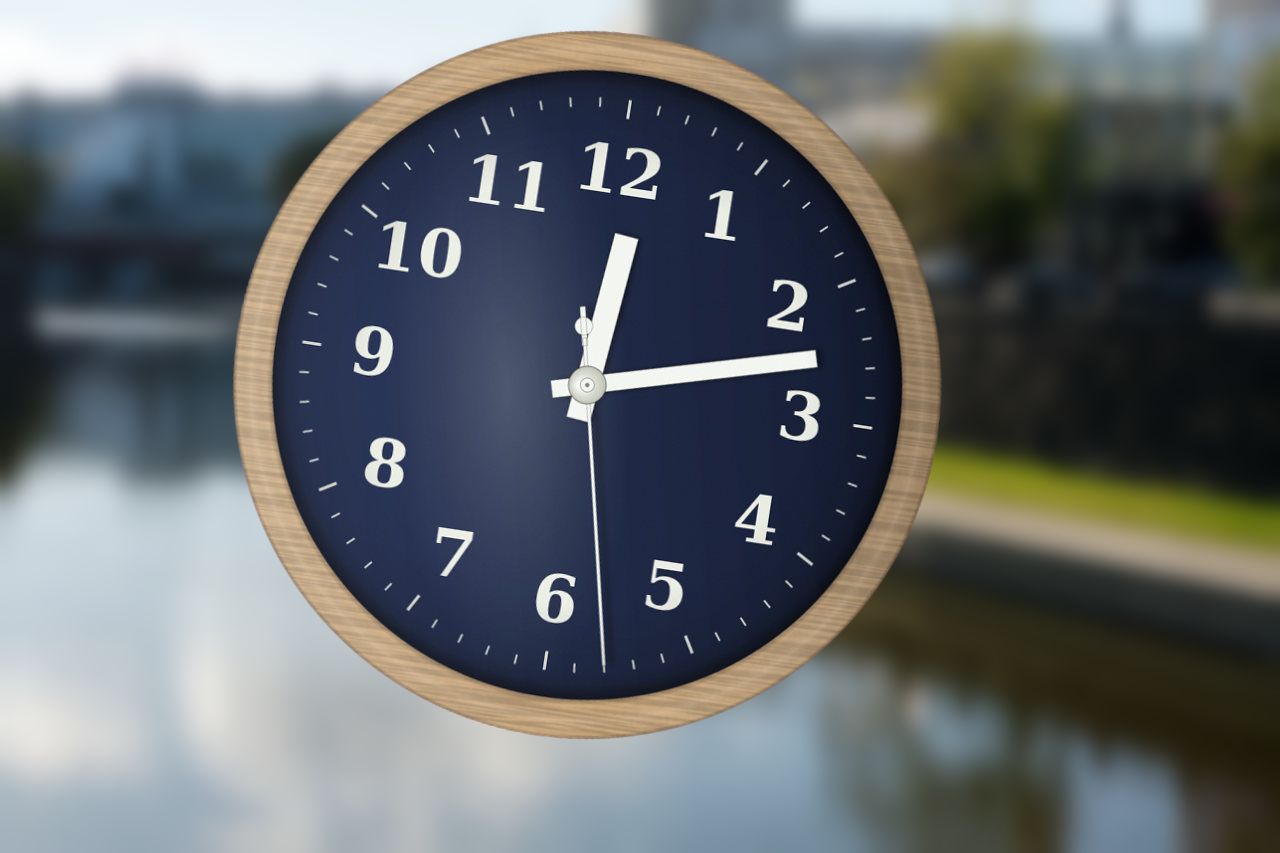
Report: 12:12:28
